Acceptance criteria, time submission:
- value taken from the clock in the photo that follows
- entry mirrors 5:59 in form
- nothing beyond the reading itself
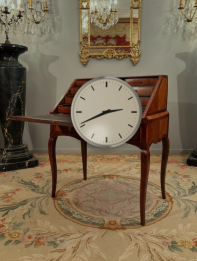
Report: 2:41
